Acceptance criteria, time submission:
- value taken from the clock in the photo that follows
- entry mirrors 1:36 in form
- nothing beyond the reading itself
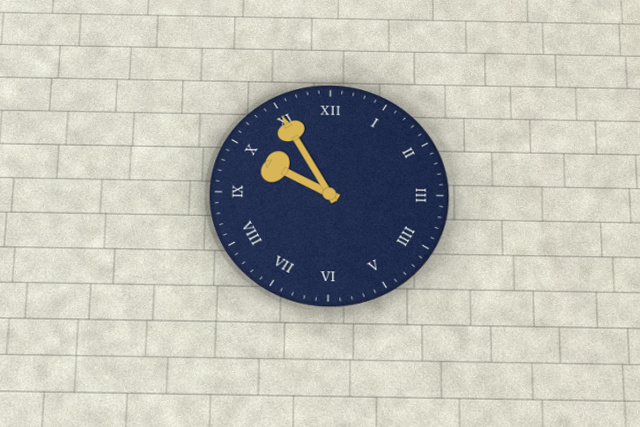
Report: 9:55
